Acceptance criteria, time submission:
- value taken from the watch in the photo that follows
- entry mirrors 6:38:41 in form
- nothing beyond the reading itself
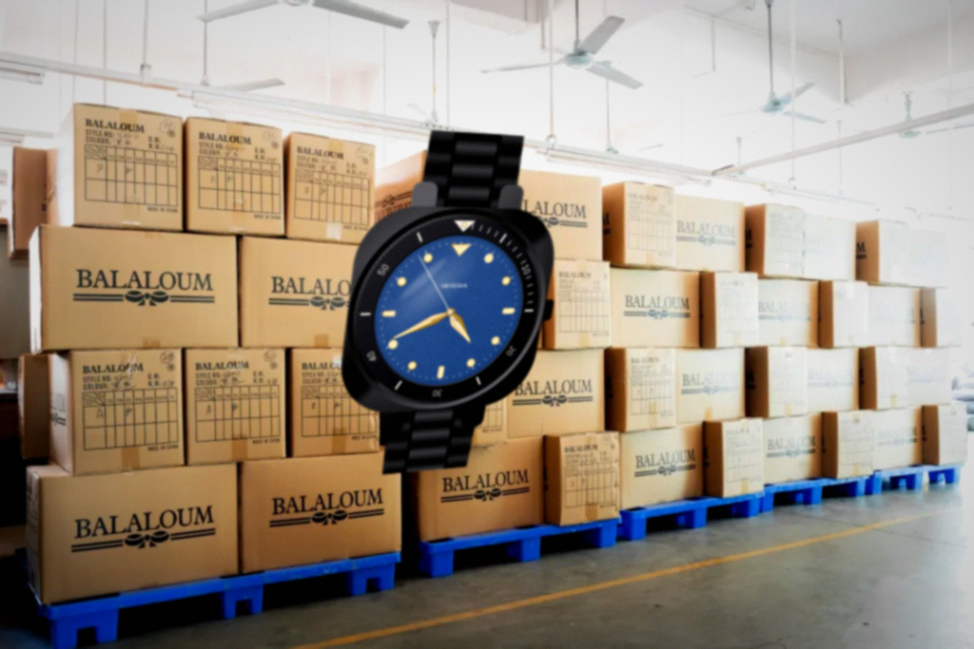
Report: 4:40:54
